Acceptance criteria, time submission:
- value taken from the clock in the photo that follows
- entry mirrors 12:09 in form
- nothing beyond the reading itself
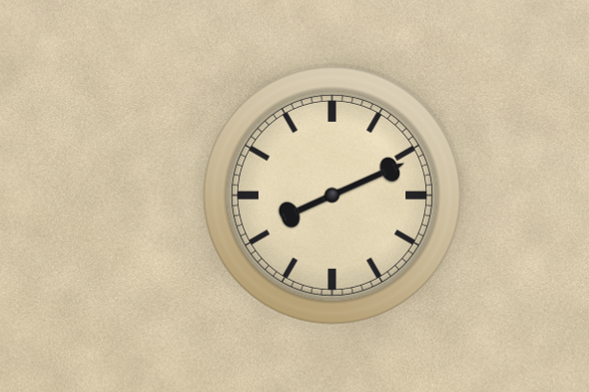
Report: 8:11
